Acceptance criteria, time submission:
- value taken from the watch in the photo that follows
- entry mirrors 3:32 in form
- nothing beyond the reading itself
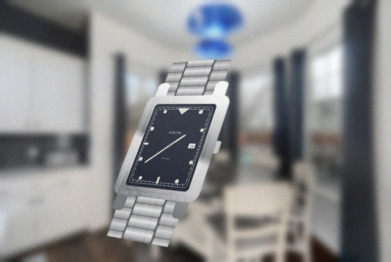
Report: 1:38
